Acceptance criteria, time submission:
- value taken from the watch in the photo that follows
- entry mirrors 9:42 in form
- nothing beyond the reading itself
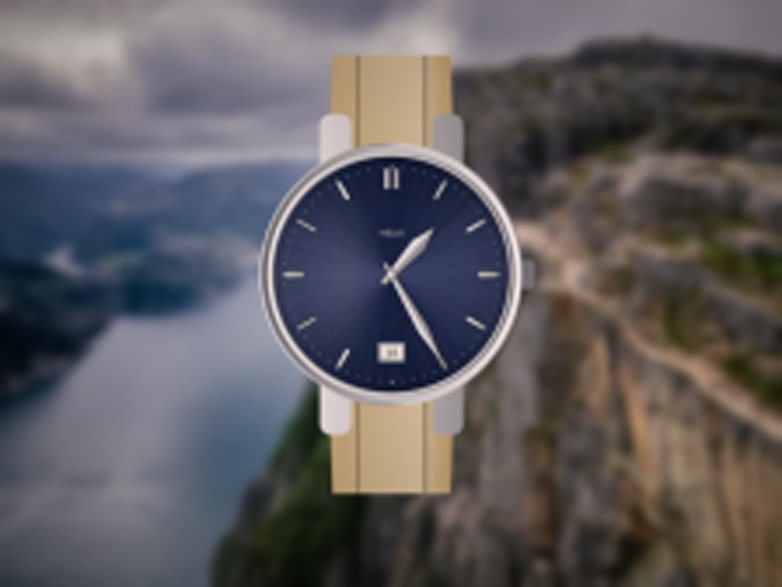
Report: 1:25
